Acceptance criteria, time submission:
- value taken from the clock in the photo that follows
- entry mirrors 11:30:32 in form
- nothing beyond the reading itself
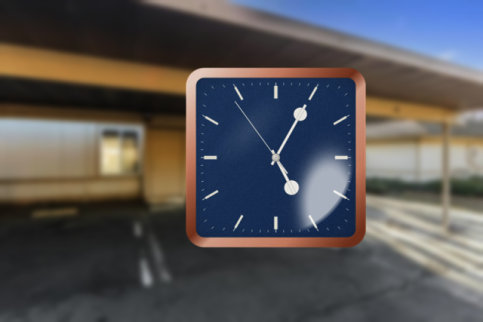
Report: 5:04:54
